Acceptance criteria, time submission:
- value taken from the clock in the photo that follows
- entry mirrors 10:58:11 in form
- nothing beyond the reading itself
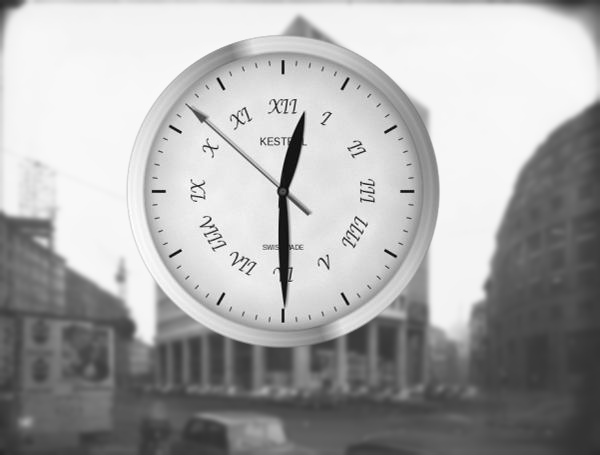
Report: 12:29:52
